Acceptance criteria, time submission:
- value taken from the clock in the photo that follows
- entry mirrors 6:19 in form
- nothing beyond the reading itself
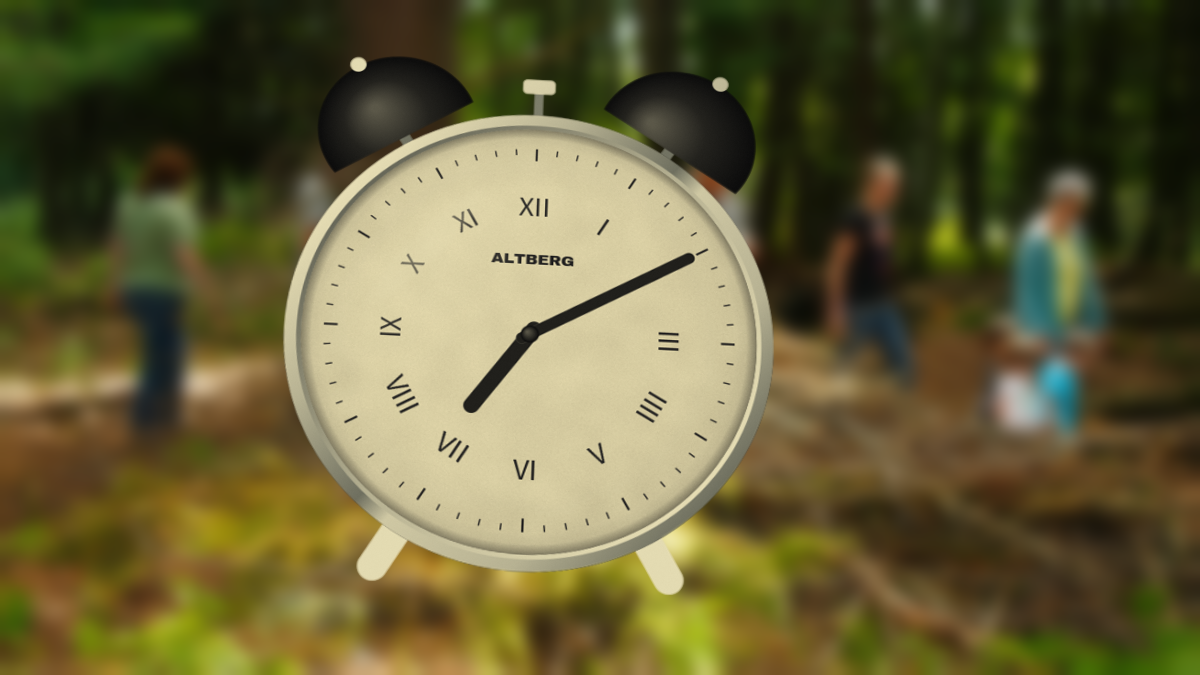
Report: 7:10
